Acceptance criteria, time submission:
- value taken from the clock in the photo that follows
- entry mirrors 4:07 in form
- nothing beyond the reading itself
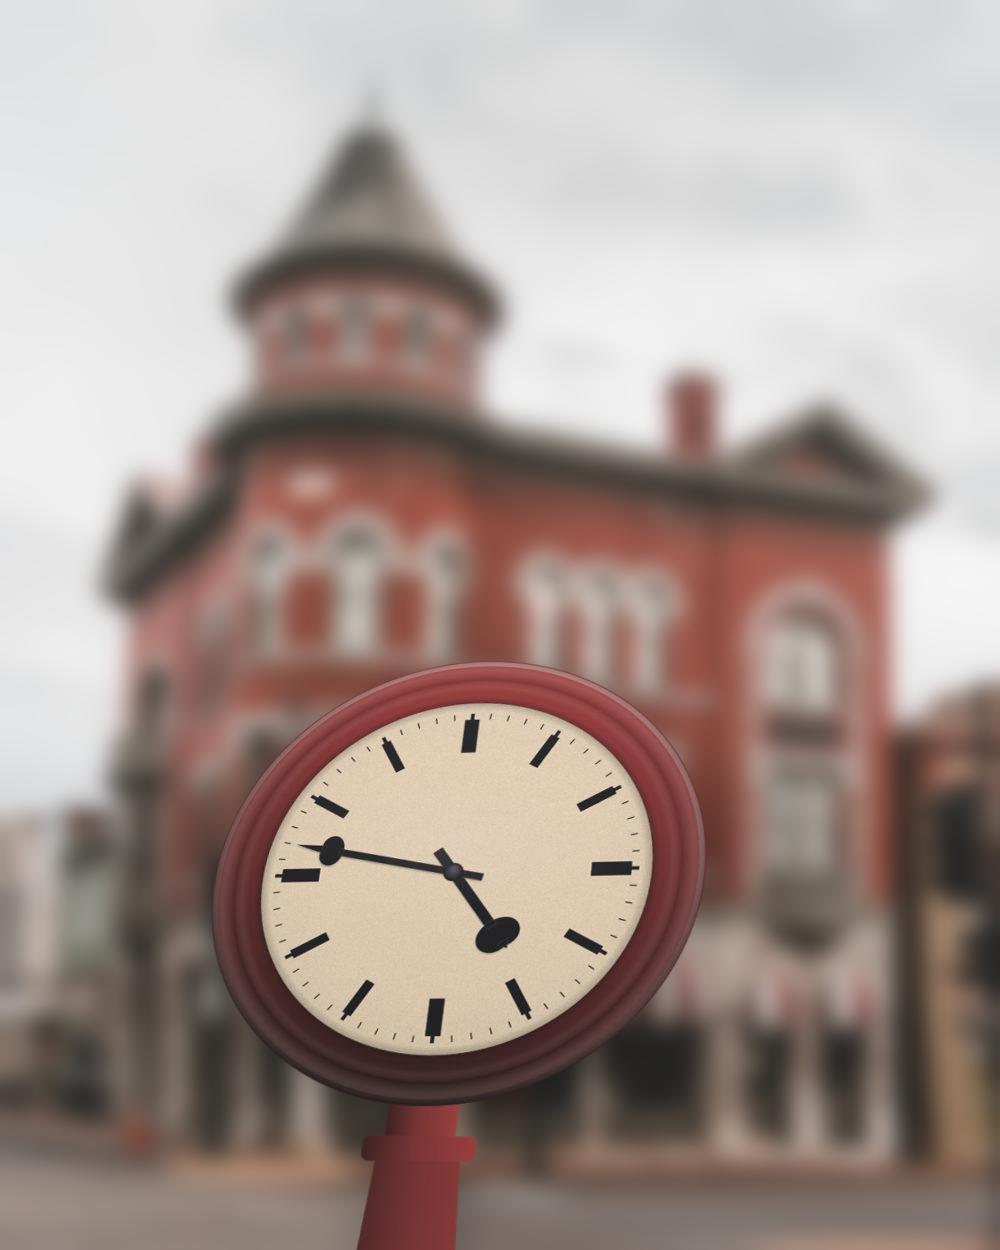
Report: 4:47
